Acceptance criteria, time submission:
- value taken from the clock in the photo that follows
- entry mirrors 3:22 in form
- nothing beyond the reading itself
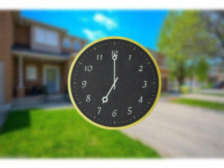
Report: 7:00
